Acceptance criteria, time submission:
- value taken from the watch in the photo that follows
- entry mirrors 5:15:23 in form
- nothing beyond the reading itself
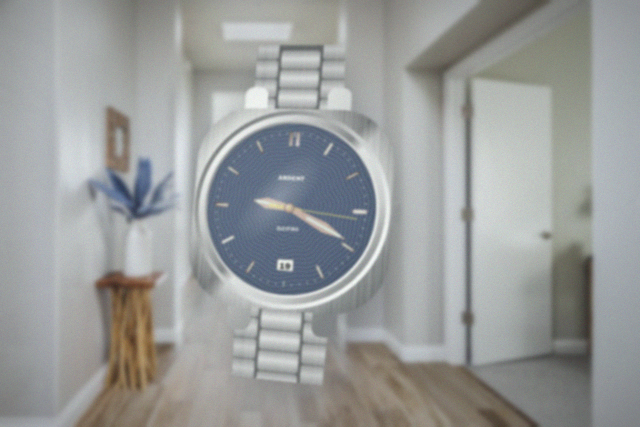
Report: 9:19:16
